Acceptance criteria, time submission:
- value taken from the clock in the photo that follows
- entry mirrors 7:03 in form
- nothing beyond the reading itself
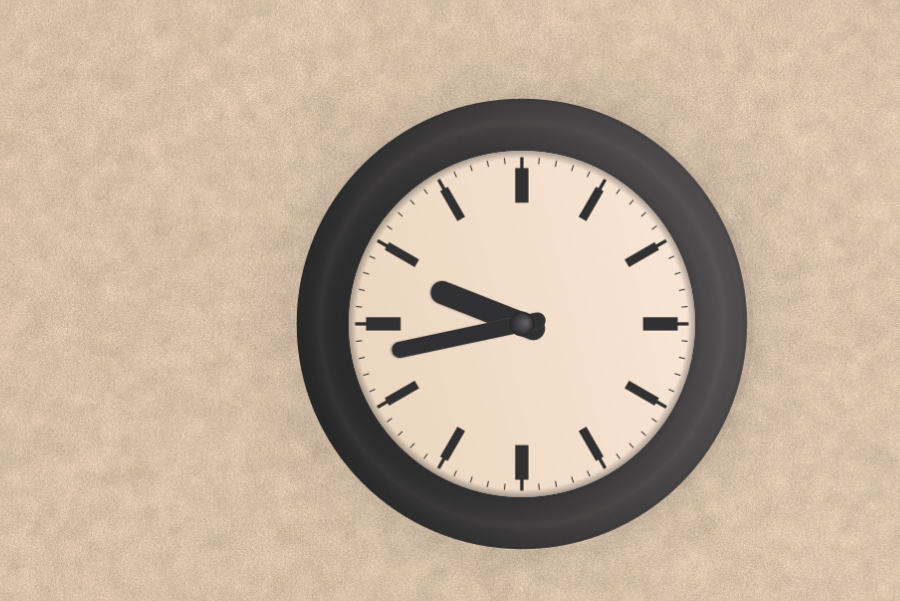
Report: 9:43
